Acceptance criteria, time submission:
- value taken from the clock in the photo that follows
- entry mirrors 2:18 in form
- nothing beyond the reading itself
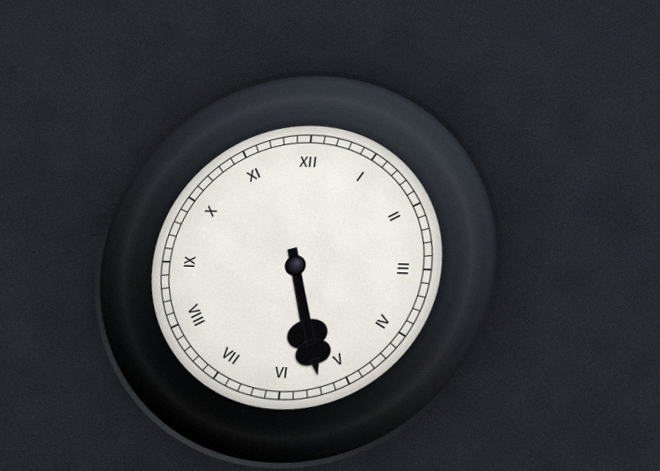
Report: 5:27
